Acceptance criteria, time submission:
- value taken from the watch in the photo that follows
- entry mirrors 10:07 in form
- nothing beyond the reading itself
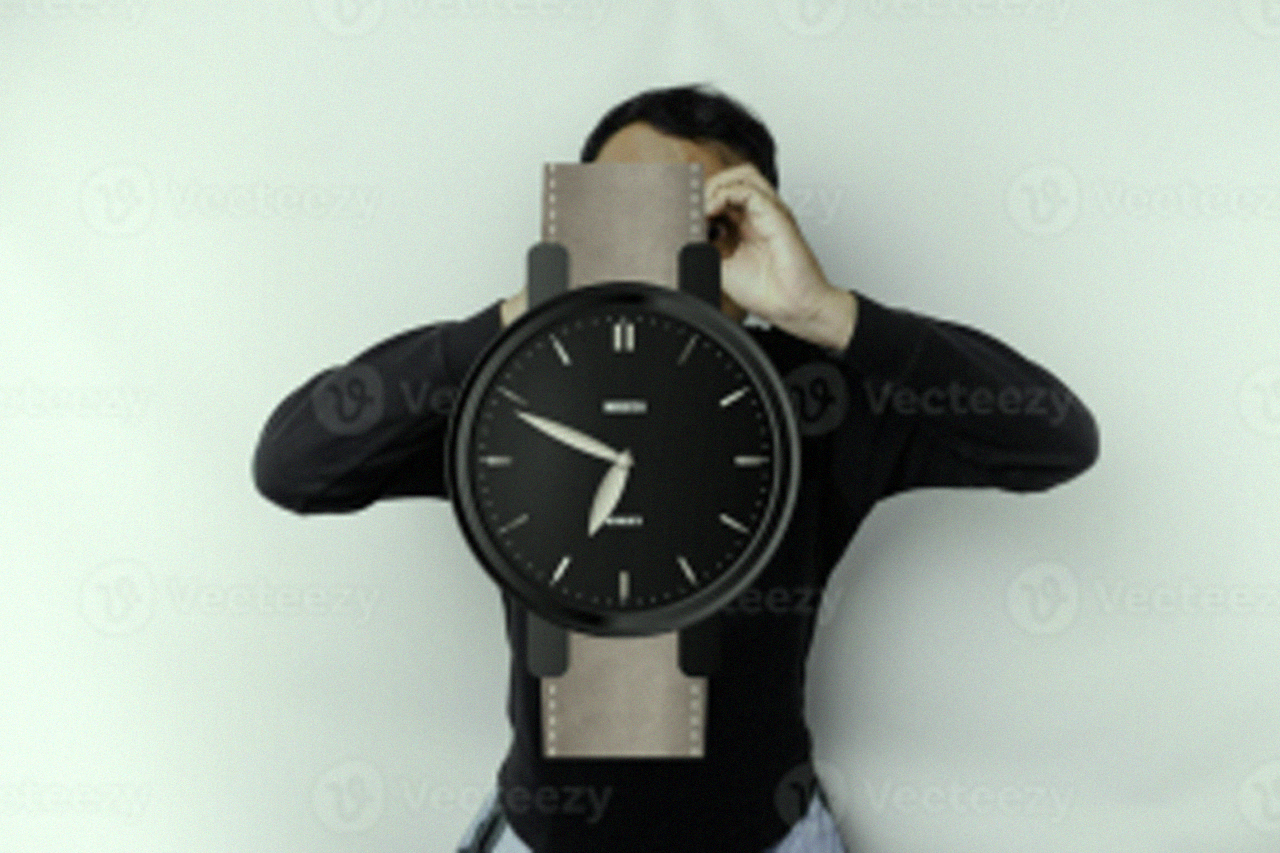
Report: 6:49
